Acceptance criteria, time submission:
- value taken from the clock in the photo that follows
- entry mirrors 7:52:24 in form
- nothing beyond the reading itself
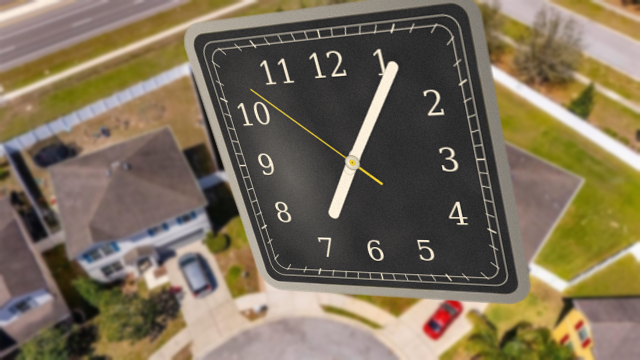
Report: 7:05:52
